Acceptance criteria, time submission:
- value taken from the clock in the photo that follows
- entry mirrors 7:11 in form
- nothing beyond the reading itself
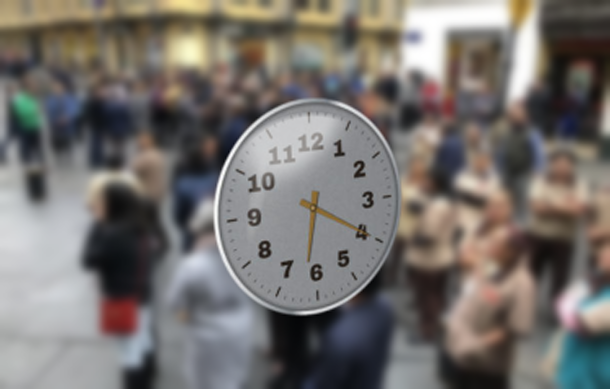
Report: 6:20
